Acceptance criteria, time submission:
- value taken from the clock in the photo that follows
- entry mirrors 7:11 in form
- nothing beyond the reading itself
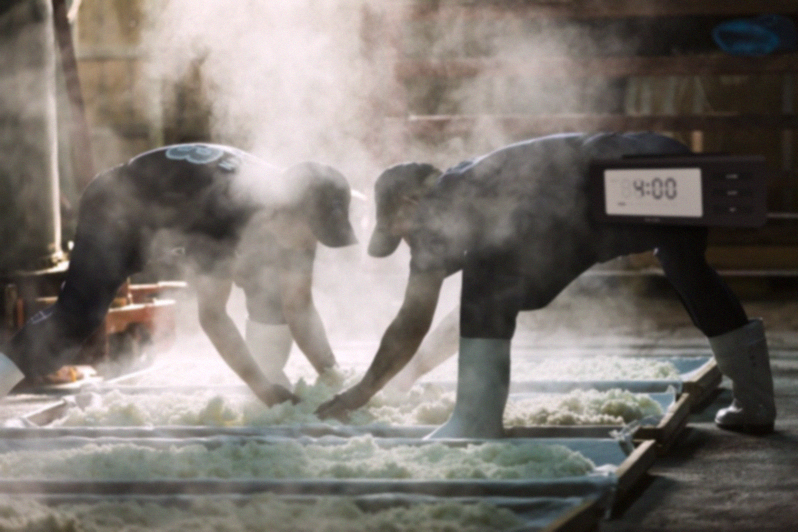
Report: 4:00
